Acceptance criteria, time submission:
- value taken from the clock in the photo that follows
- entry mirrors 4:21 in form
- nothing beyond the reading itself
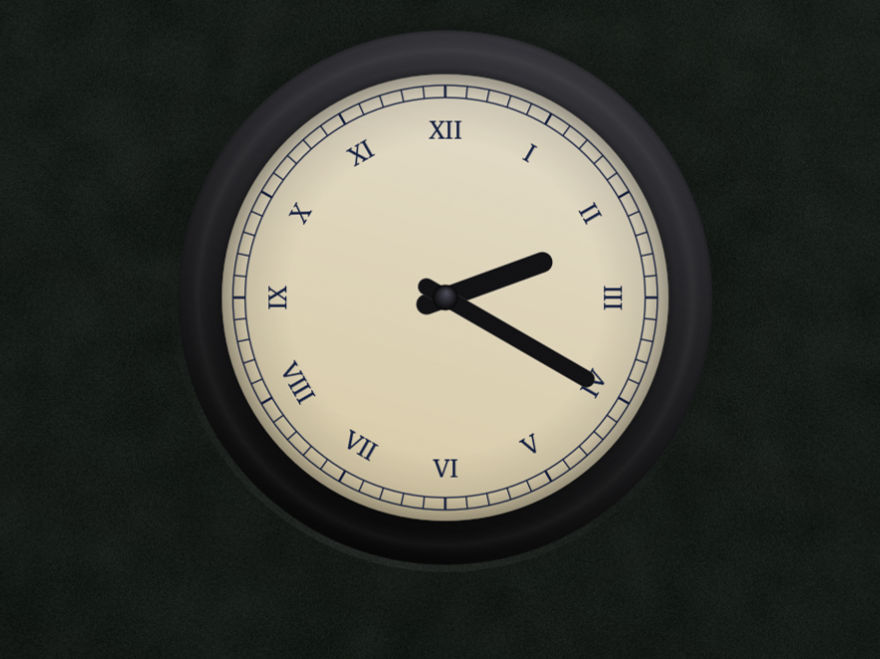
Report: 2:20
